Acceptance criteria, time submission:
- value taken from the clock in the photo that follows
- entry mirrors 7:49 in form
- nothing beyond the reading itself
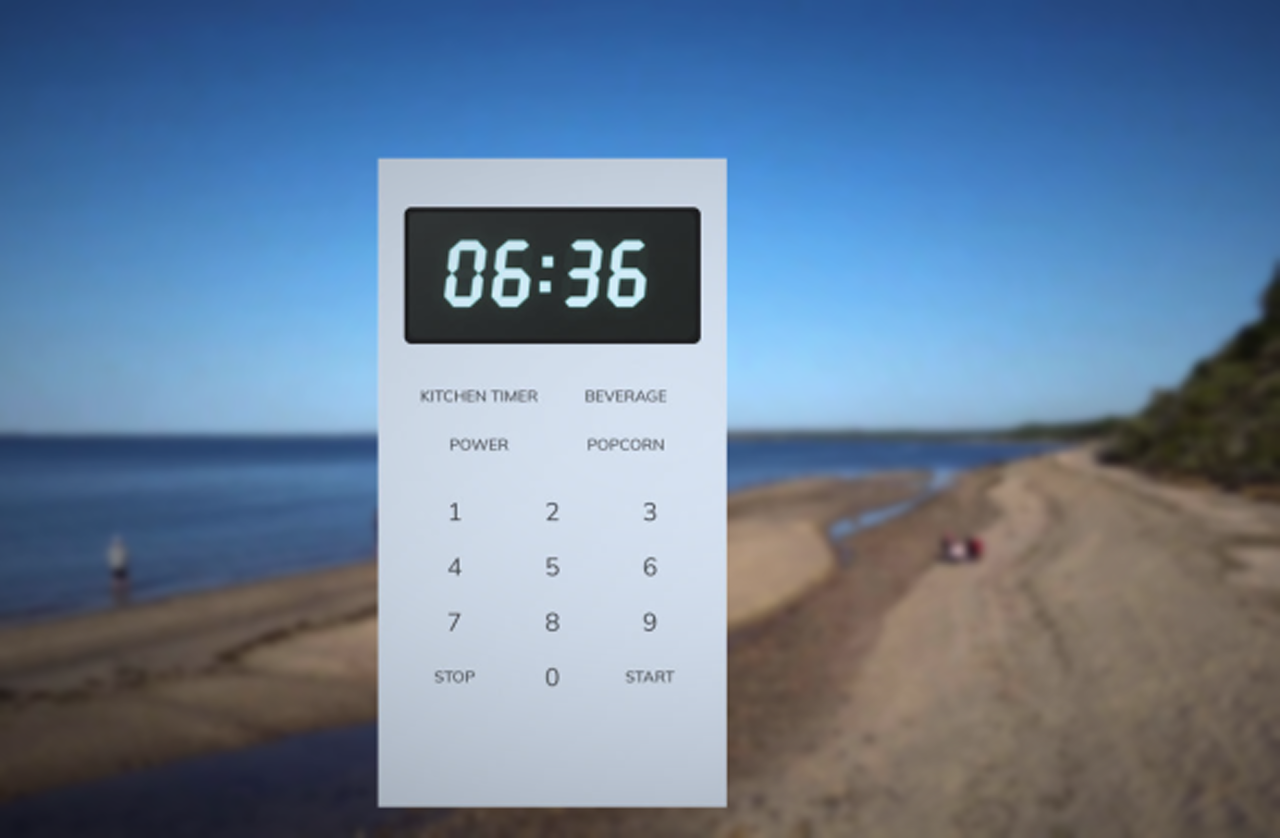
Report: 6:36
